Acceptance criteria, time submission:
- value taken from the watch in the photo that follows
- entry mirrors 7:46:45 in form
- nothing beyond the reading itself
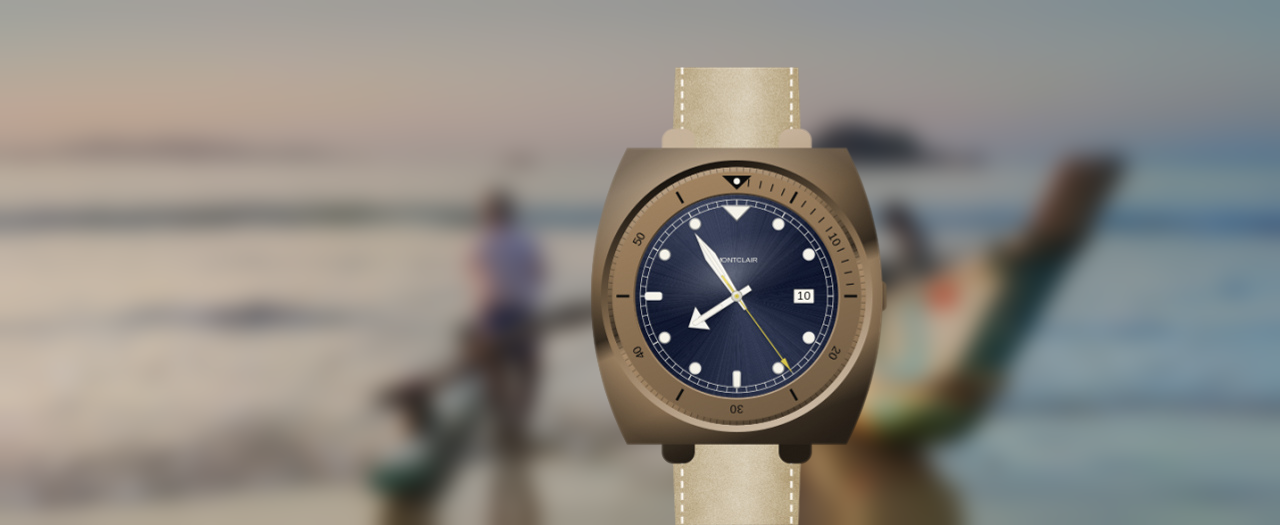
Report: 7:54:24
